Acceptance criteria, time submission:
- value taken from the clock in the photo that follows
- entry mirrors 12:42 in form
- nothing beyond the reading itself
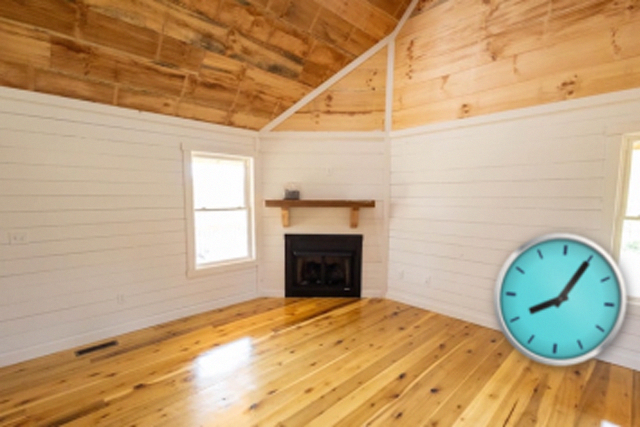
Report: 8:05
